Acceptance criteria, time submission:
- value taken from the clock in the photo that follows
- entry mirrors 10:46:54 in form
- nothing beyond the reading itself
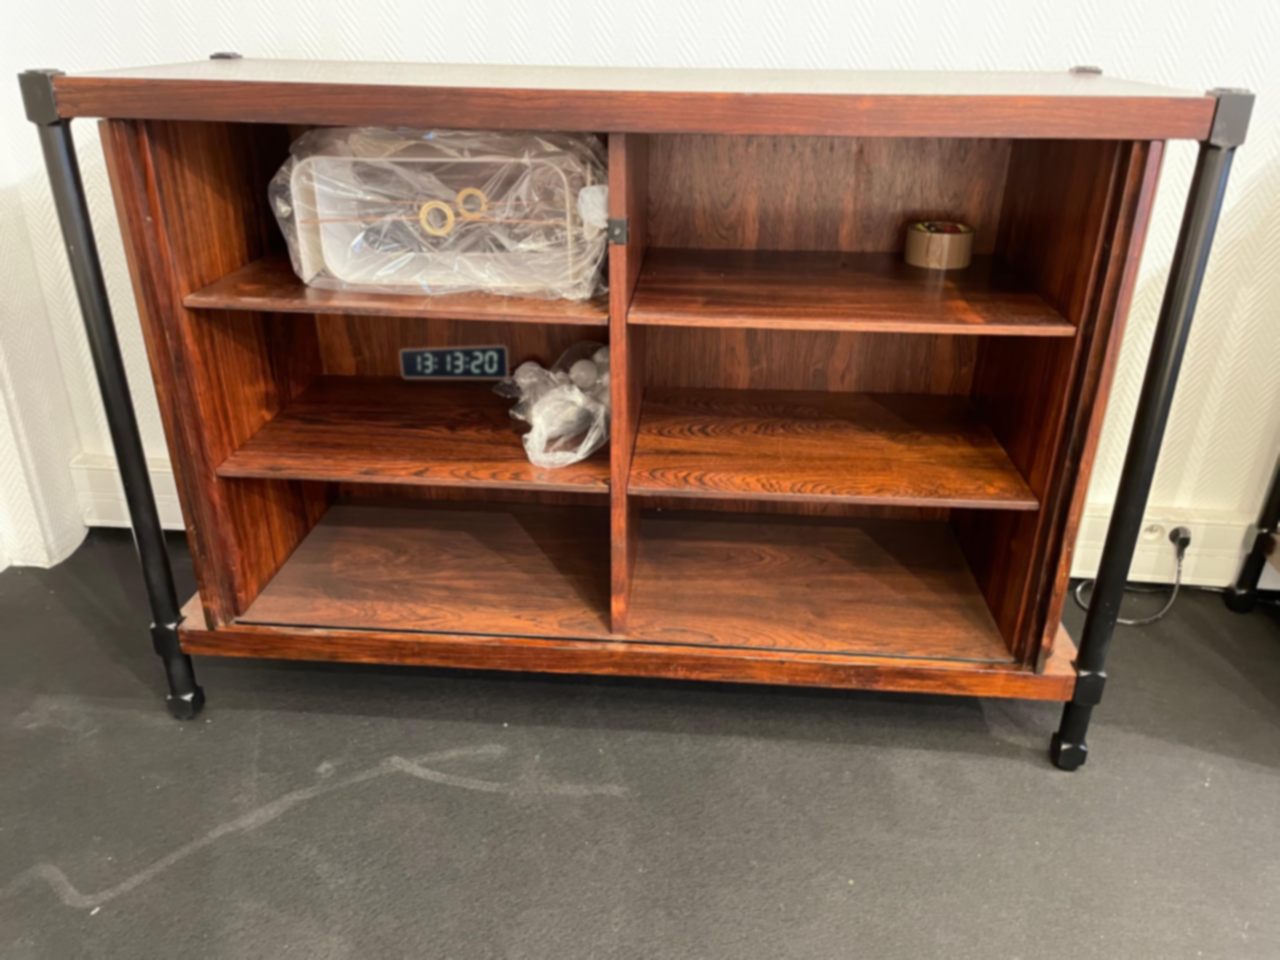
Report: 13:13:20
